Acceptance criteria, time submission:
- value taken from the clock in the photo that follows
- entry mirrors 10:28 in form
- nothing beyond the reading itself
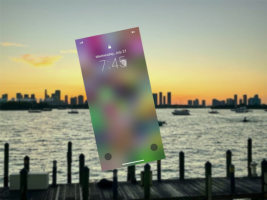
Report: 7:45
